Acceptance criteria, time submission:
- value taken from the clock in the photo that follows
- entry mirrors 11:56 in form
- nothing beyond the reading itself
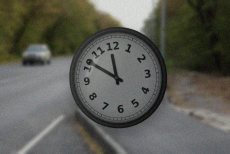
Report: 11:51
